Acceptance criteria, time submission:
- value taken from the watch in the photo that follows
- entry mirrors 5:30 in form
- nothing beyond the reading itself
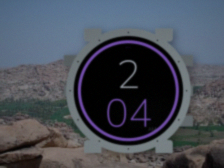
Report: 2:04
